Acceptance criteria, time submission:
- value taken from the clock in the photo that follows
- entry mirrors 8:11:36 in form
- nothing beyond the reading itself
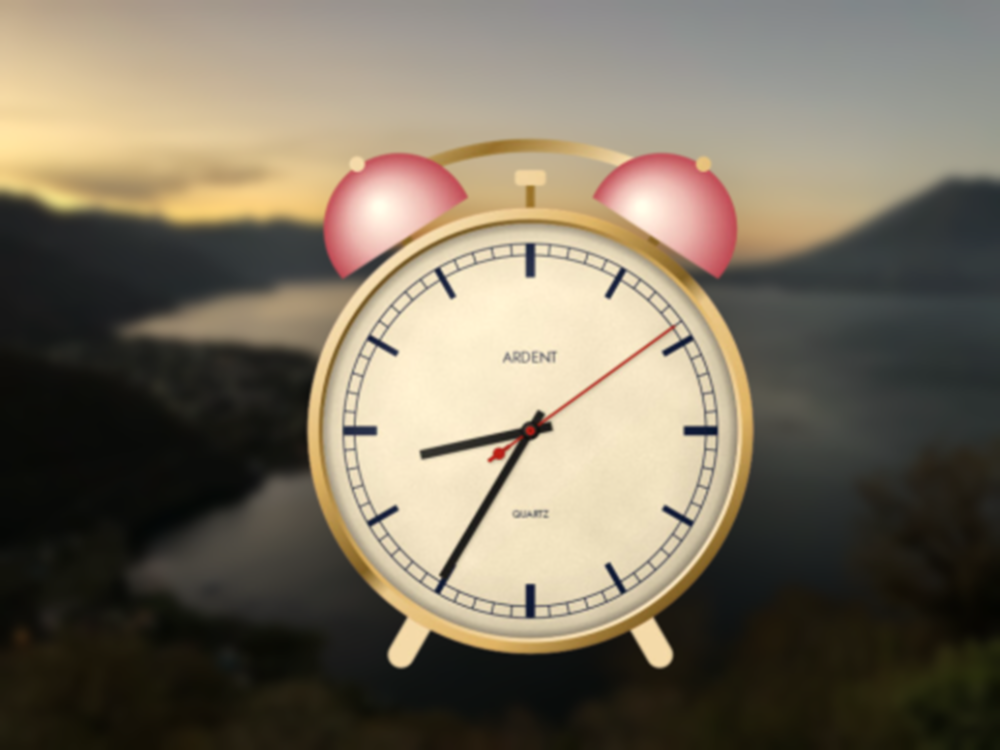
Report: 8:35:09
